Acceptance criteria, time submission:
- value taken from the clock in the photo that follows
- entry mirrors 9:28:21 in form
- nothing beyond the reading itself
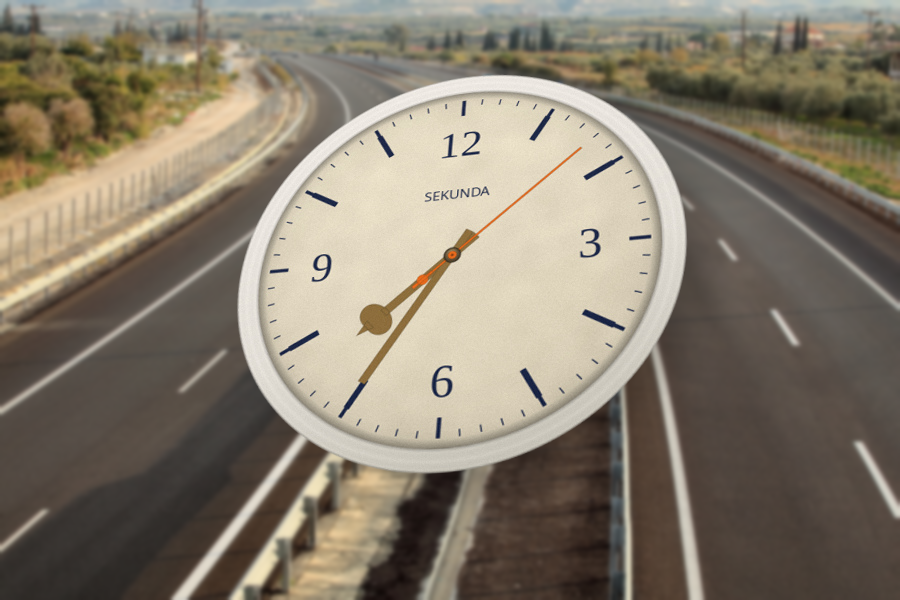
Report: 7:35:08
